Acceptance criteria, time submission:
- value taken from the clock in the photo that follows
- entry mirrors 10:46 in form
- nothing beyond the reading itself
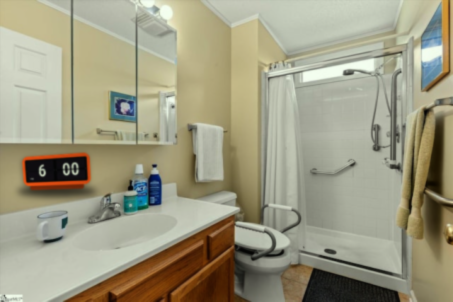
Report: 6:00
